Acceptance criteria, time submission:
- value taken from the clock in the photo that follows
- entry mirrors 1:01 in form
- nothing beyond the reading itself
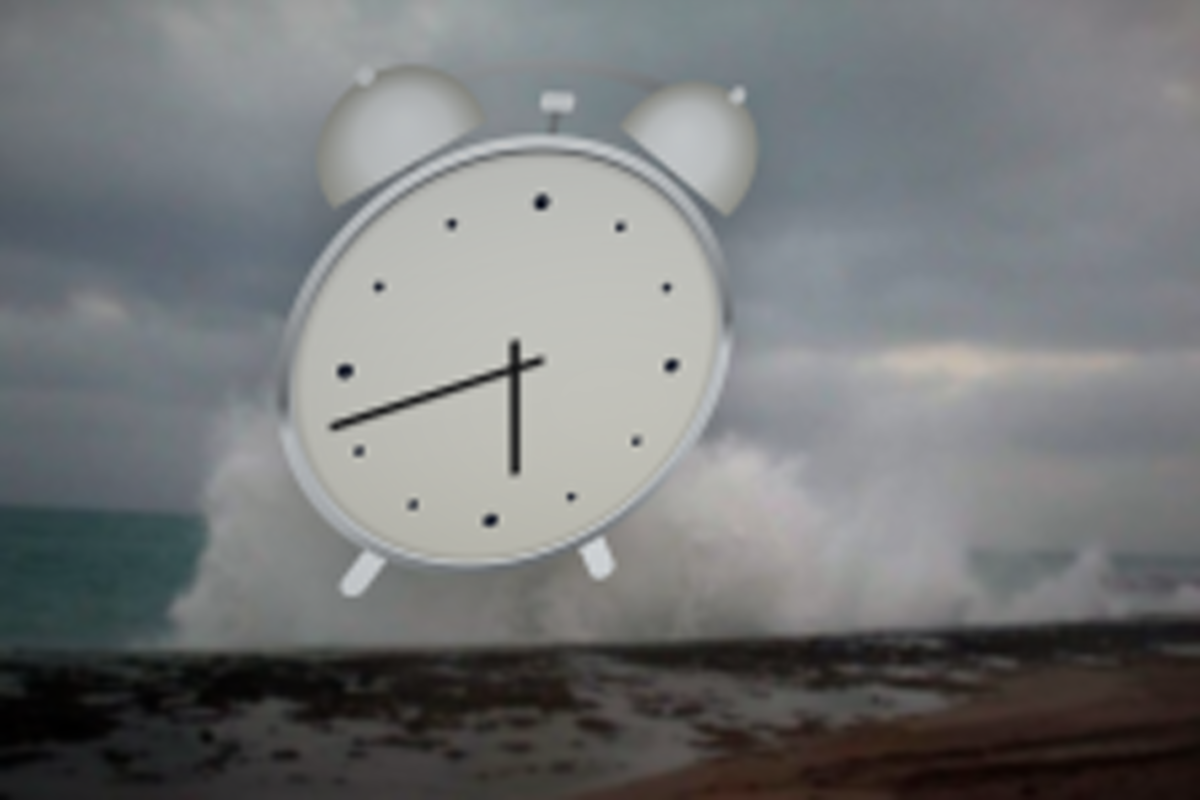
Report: 5:42
